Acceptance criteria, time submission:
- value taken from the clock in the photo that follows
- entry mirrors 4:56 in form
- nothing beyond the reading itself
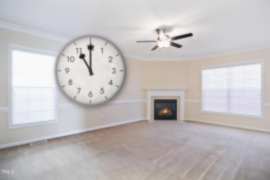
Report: 11:00
